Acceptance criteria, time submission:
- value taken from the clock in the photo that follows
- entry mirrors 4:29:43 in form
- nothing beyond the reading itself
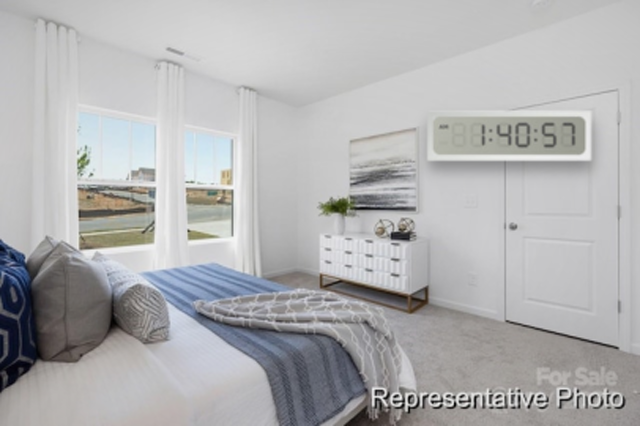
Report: 1:40:57
